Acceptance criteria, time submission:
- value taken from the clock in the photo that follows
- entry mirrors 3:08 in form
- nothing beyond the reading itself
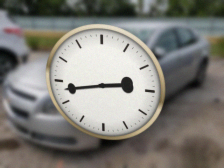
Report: 2:43
